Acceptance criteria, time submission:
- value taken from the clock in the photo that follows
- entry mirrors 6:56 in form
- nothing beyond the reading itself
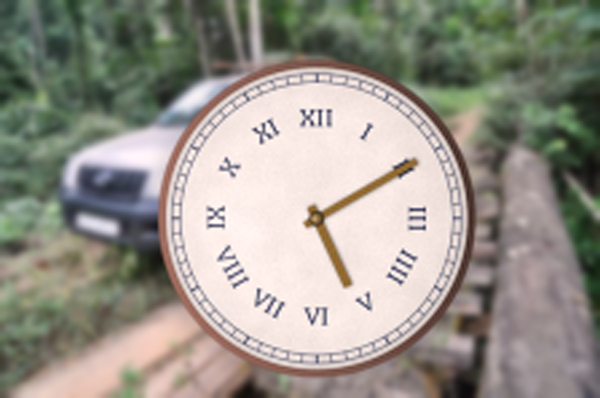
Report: 5:10
